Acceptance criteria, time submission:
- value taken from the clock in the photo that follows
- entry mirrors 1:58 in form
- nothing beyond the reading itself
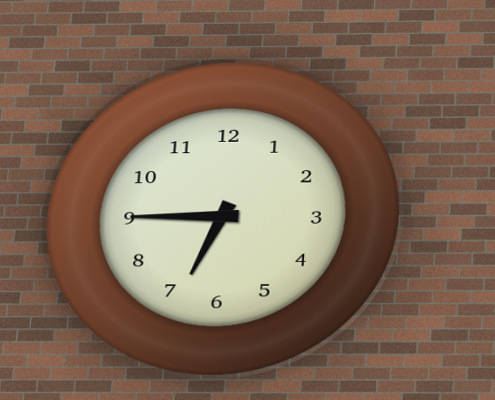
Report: 6:45
